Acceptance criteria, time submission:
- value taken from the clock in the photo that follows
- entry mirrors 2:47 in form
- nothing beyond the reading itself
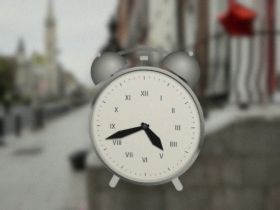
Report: 4:42
